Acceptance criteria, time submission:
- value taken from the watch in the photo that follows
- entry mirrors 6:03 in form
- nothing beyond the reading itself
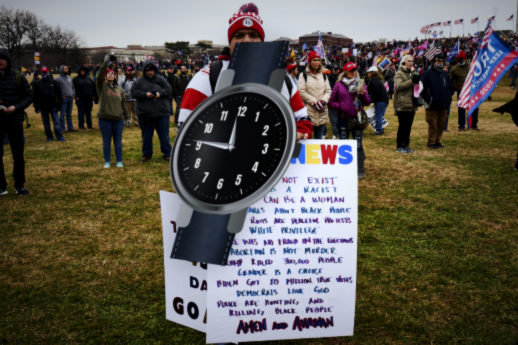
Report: 11:46
